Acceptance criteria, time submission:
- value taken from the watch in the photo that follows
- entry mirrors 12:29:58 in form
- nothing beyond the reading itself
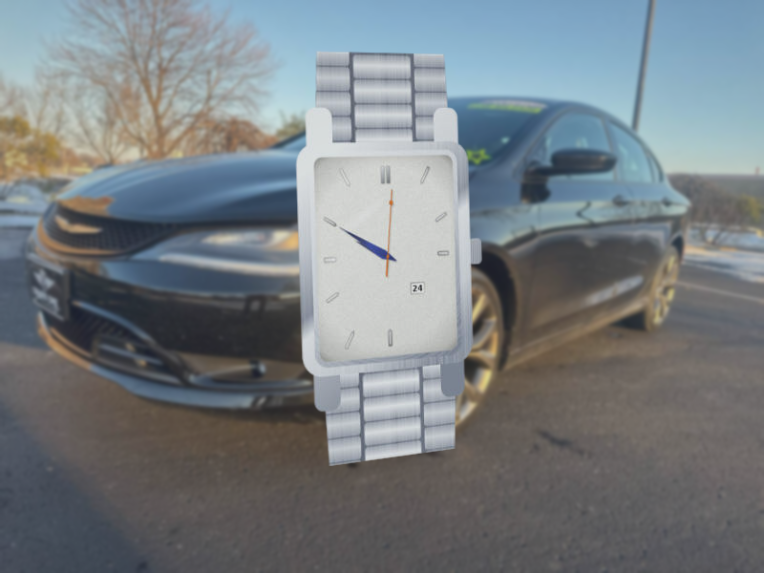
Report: 9:50:01
